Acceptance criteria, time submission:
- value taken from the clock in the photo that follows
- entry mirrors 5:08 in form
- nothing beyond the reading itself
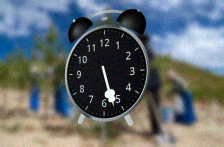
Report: 5:27
